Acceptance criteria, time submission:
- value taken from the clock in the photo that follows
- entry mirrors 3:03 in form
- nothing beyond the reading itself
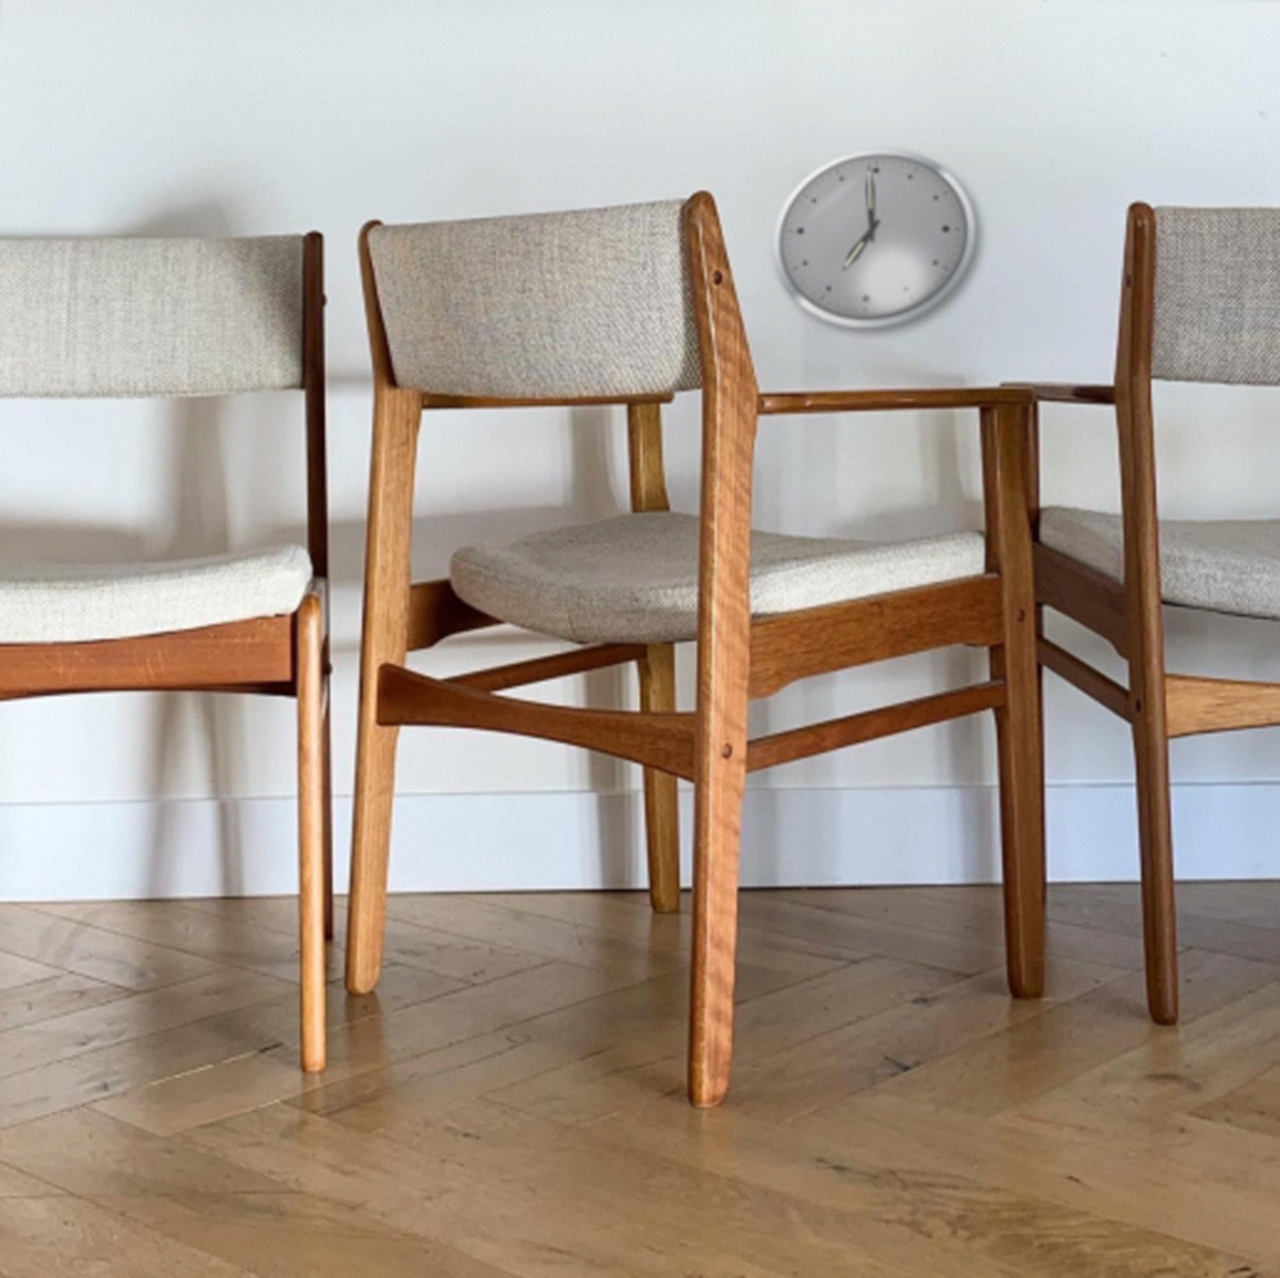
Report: 6:59
